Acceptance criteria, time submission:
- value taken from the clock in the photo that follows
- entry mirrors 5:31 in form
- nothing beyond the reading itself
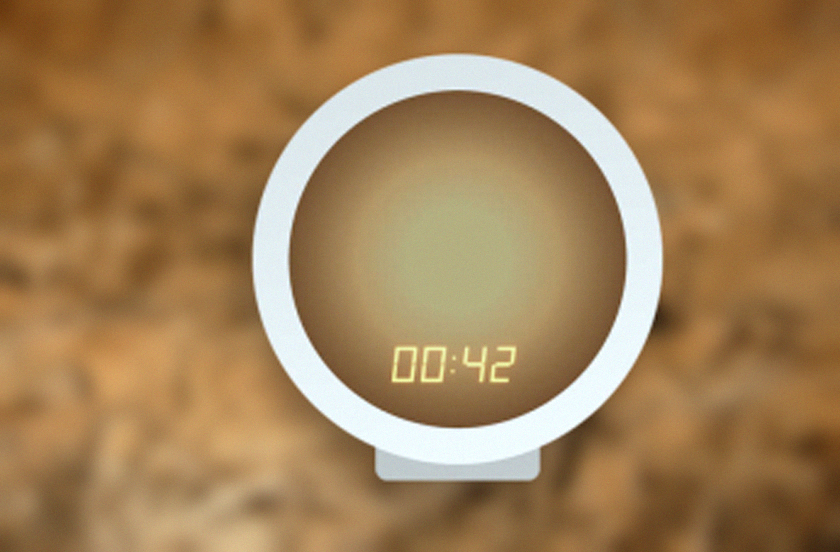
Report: 0:42
